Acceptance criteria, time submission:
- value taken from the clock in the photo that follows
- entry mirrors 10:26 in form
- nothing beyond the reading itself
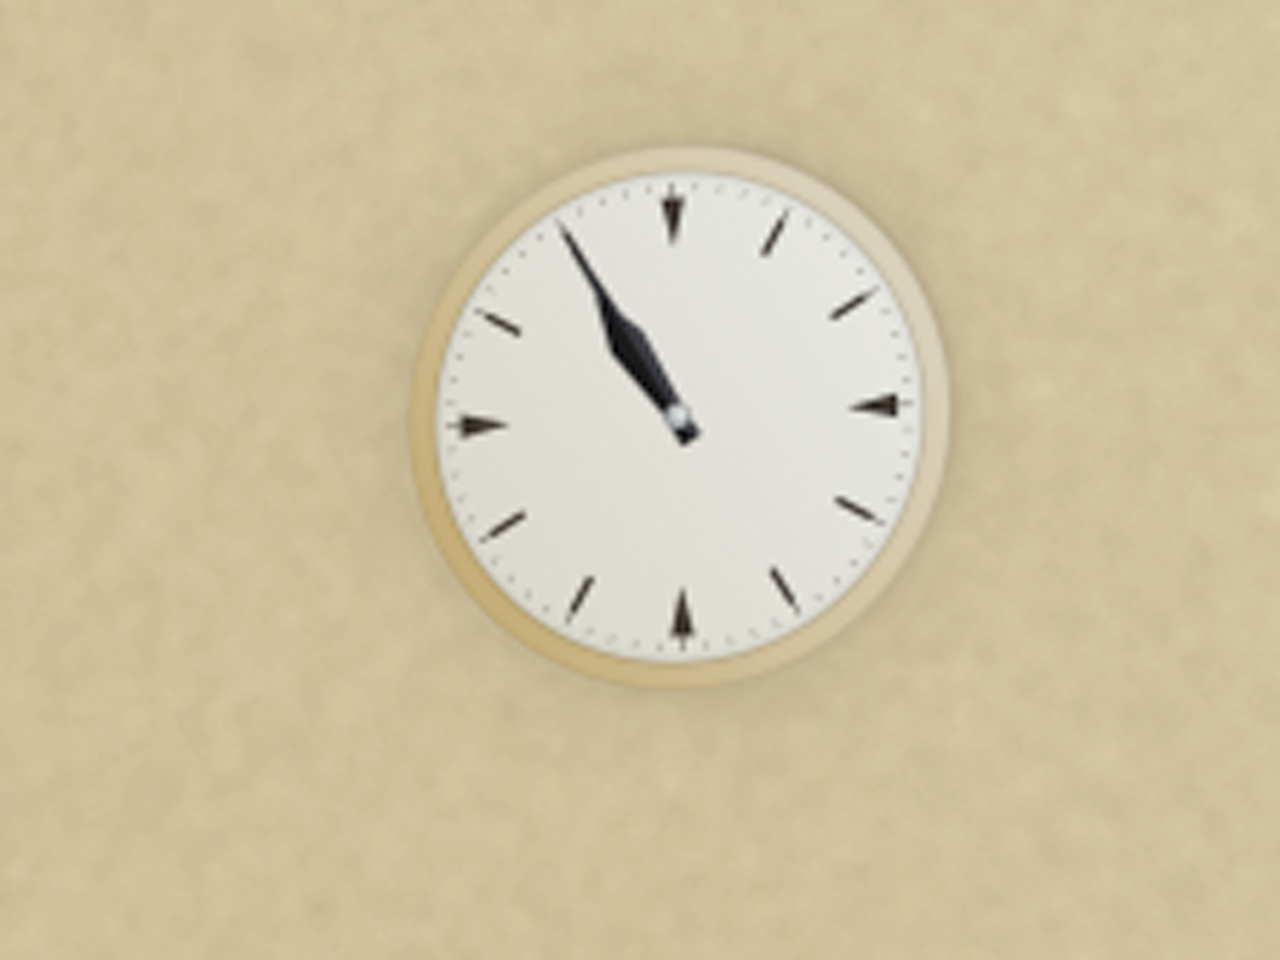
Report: 10:55
